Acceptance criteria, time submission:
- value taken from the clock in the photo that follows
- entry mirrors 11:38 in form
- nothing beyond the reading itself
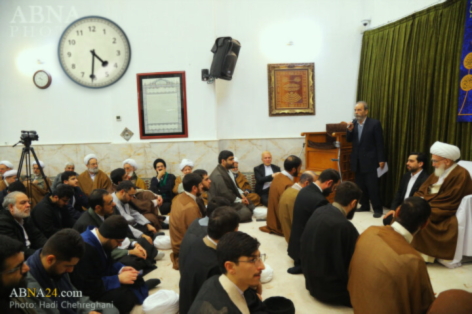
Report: 4:31
